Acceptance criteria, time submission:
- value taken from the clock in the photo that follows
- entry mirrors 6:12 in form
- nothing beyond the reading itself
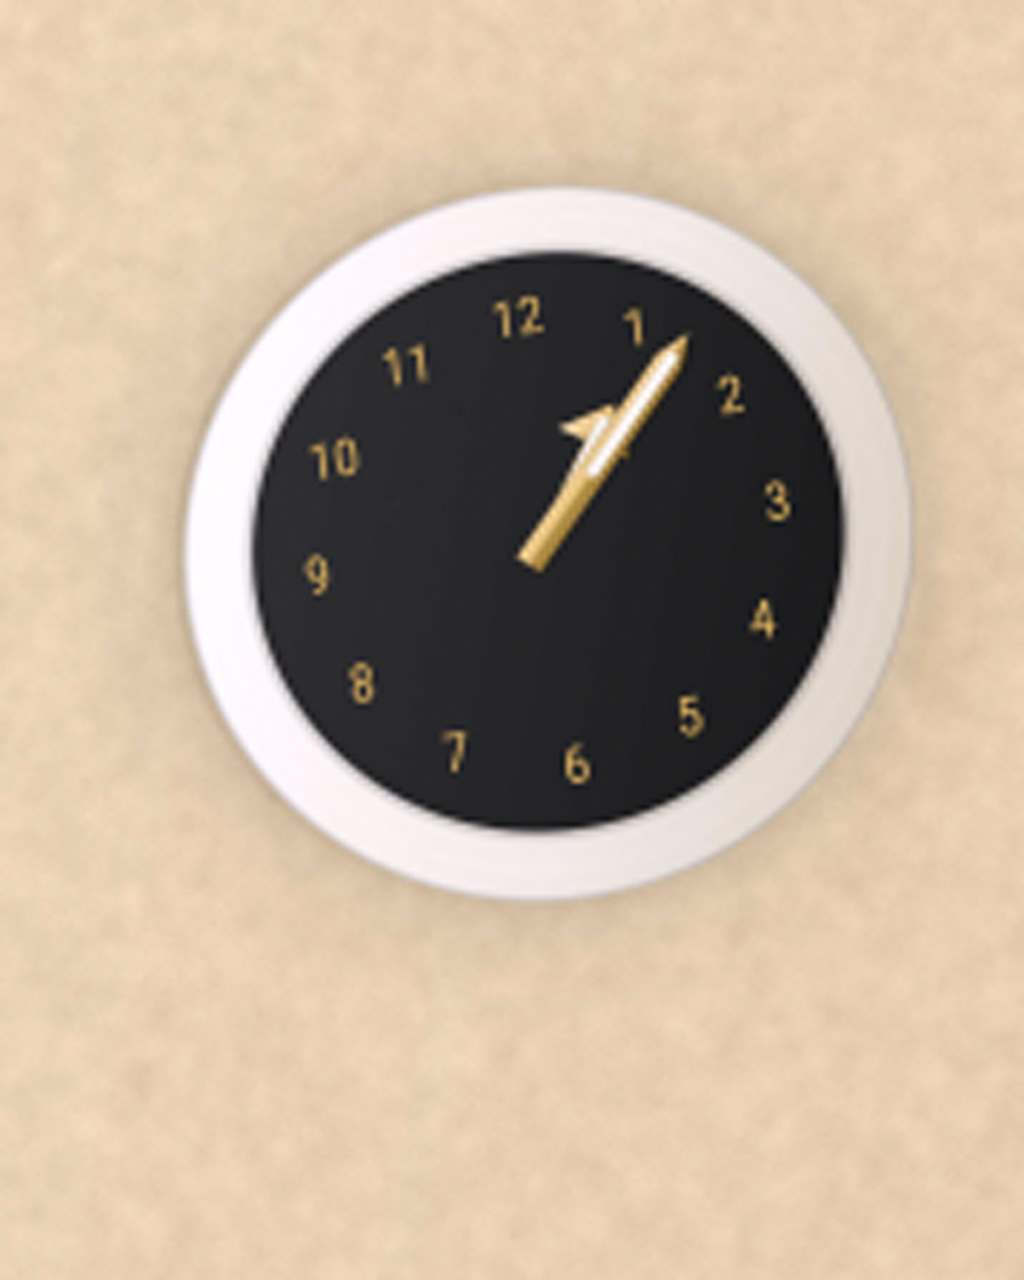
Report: 1:07
